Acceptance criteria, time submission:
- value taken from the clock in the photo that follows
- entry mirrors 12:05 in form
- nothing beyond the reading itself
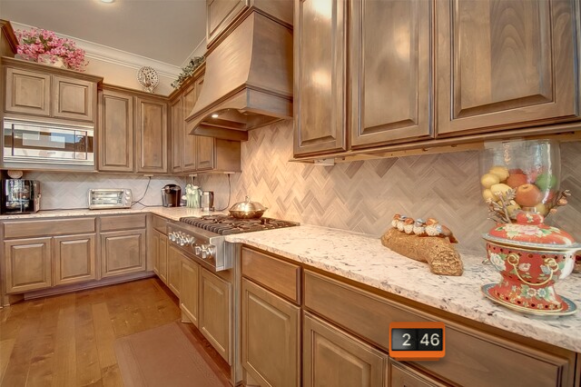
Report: 2:46
